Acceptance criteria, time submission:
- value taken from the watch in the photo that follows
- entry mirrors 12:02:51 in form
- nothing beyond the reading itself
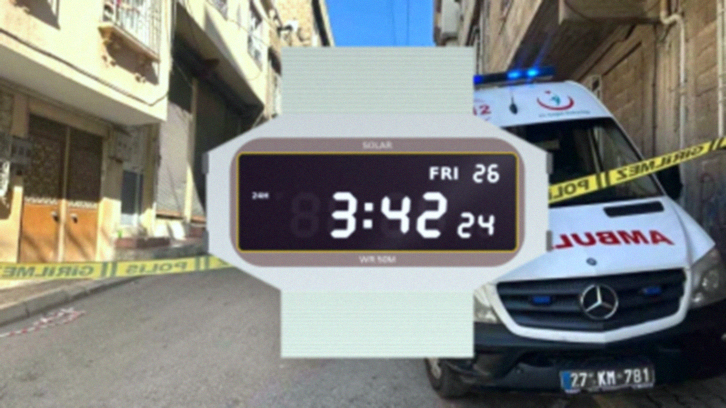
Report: 3:42:24
